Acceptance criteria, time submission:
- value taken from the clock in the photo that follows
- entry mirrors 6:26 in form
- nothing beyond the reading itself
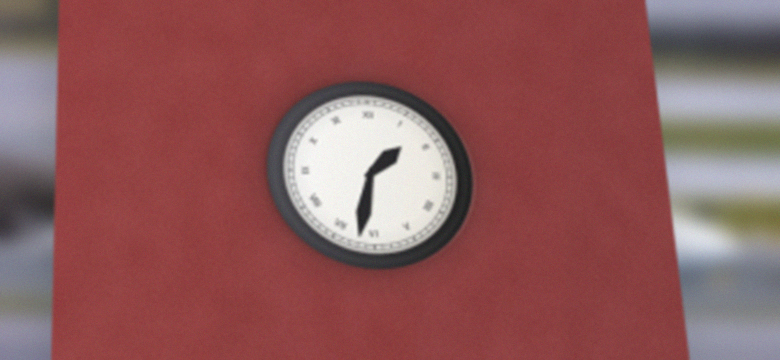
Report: 1:32
